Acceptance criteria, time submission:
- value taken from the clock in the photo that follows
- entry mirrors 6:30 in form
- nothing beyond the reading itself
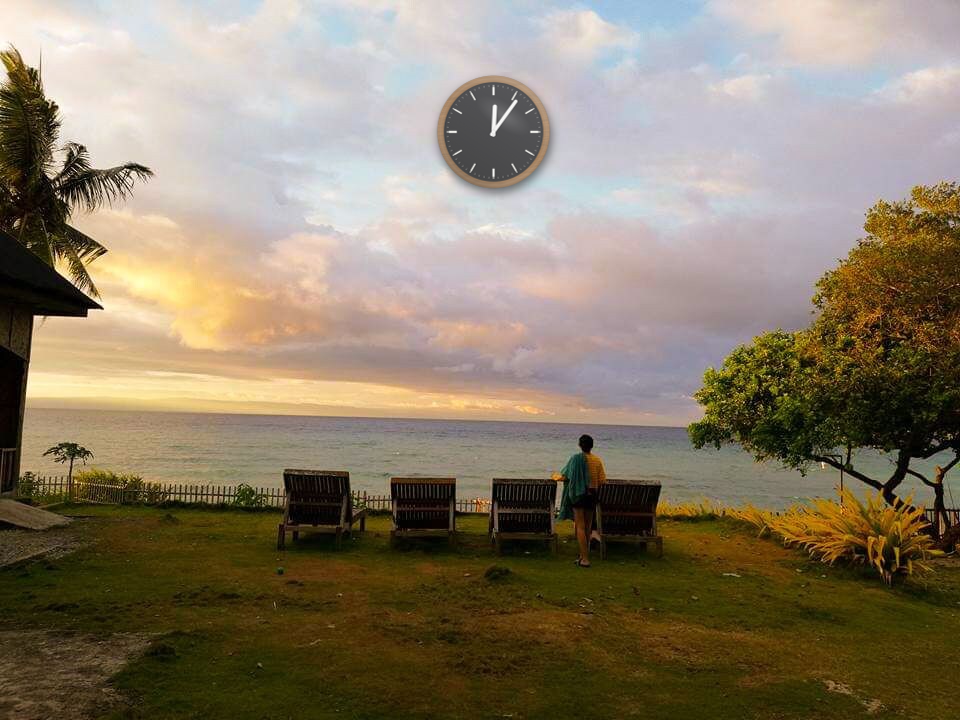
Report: 12:06
